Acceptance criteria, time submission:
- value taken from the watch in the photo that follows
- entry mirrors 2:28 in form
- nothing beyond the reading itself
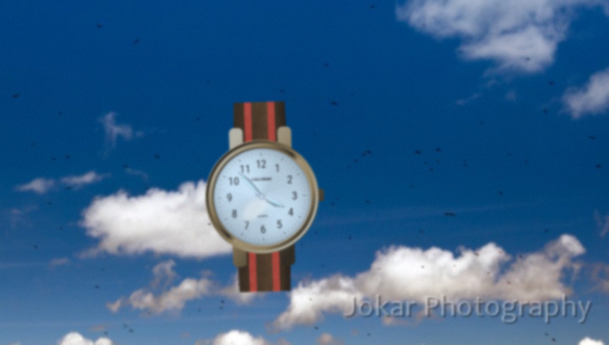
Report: 3:53
